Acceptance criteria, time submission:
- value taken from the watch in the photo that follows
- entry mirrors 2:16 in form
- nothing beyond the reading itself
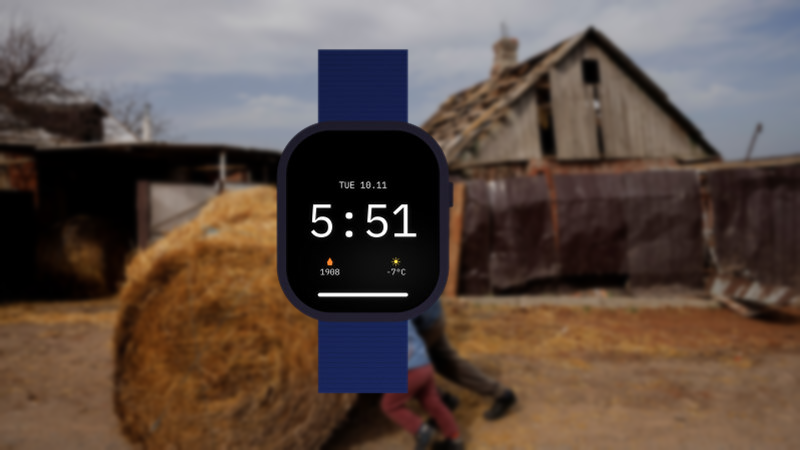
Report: 5:51
